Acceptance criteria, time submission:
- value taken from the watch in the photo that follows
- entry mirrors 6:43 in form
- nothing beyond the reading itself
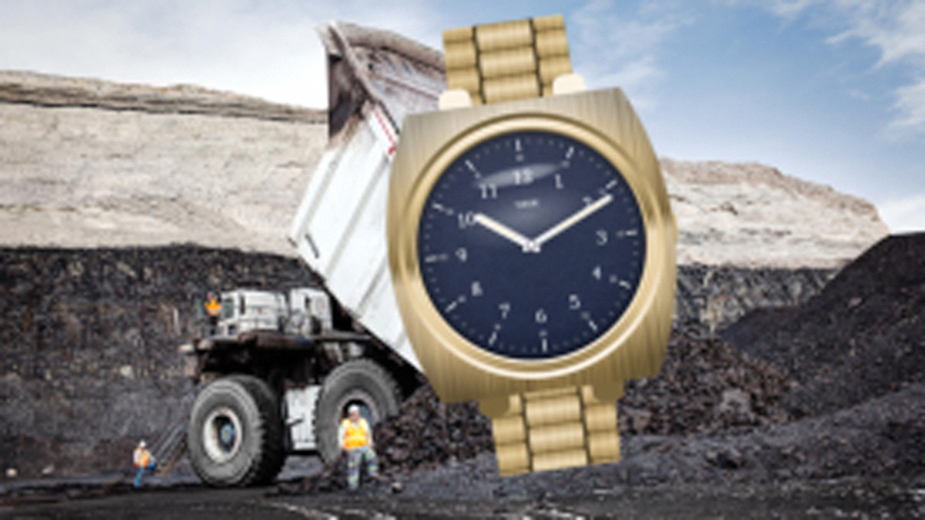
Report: 10:11
